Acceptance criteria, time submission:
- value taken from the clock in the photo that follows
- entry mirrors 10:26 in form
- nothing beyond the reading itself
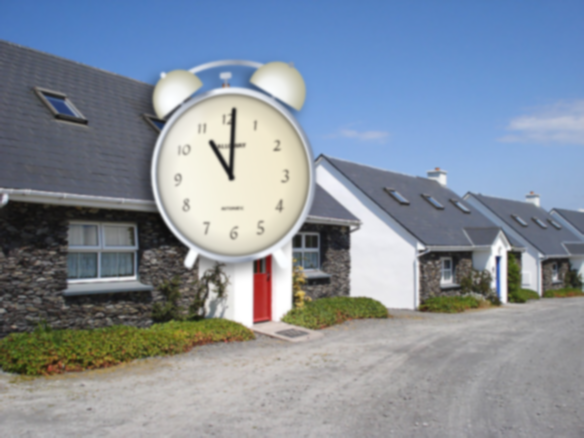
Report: 11:01
